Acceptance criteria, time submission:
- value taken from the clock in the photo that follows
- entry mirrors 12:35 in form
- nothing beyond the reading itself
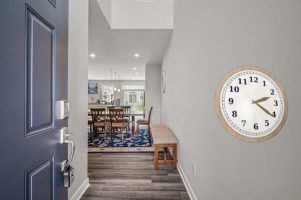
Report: 2:21
